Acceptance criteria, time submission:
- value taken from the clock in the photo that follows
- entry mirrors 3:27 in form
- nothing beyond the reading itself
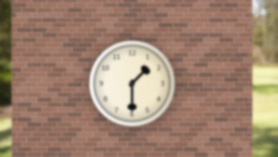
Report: 1:30
